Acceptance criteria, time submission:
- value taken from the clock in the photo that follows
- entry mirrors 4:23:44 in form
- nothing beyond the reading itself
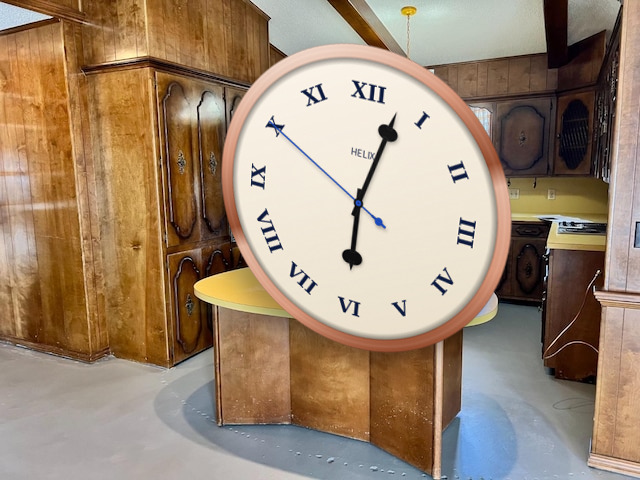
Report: 6:02:50
